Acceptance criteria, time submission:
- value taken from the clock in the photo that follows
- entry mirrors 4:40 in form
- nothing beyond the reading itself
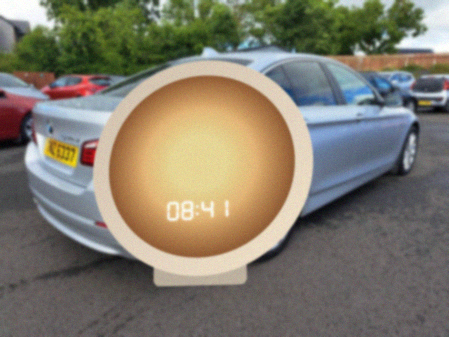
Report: 8:41
